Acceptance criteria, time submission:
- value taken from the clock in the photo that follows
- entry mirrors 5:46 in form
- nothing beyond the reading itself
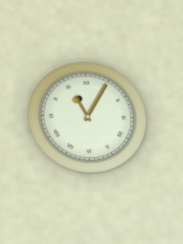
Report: 11:05
